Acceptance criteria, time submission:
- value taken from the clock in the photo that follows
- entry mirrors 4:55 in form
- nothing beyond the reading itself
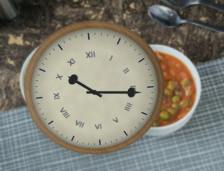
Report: 10:16
